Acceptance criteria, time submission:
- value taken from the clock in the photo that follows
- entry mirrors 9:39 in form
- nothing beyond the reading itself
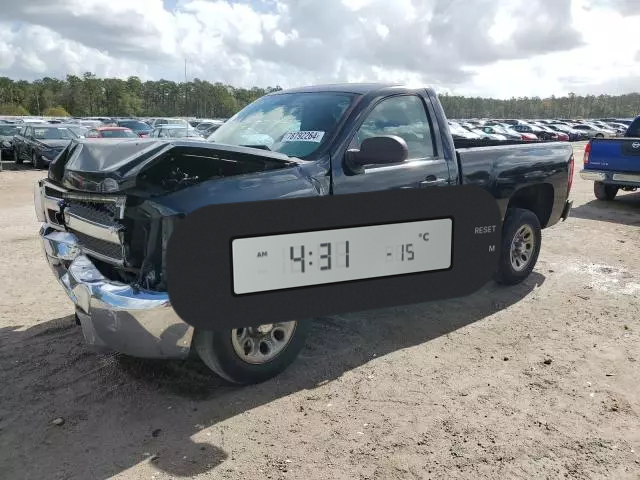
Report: 4:31
